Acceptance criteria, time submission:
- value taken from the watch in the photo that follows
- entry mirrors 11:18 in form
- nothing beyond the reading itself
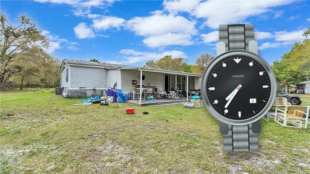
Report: 7:36
